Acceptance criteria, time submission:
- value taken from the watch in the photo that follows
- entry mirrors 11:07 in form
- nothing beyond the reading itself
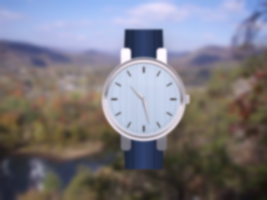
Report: 10:28
